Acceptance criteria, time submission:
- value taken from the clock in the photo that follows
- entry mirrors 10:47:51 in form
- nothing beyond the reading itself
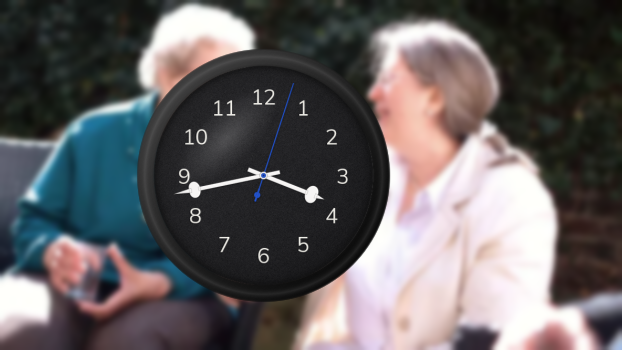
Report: 3:43:03
